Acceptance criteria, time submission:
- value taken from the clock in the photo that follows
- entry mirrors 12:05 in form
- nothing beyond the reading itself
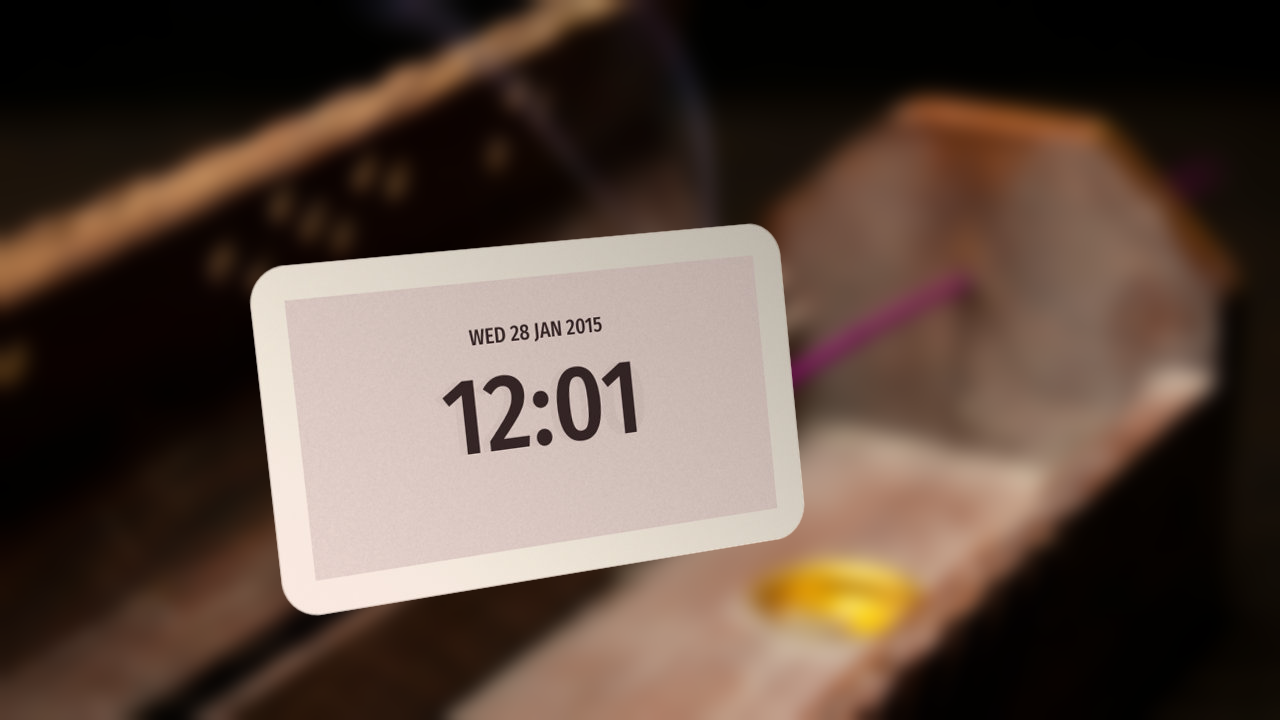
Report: 12:01
